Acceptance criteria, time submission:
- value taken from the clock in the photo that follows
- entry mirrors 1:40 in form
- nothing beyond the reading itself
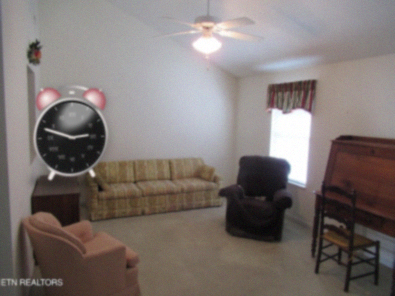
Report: 2:48
